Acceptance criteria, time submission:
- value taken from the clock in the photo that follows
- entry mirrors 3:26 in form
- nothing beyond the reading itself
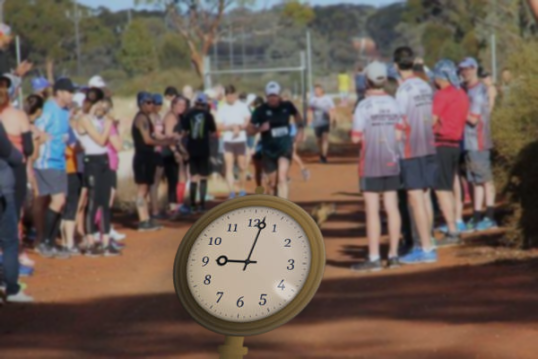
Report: 9:02
